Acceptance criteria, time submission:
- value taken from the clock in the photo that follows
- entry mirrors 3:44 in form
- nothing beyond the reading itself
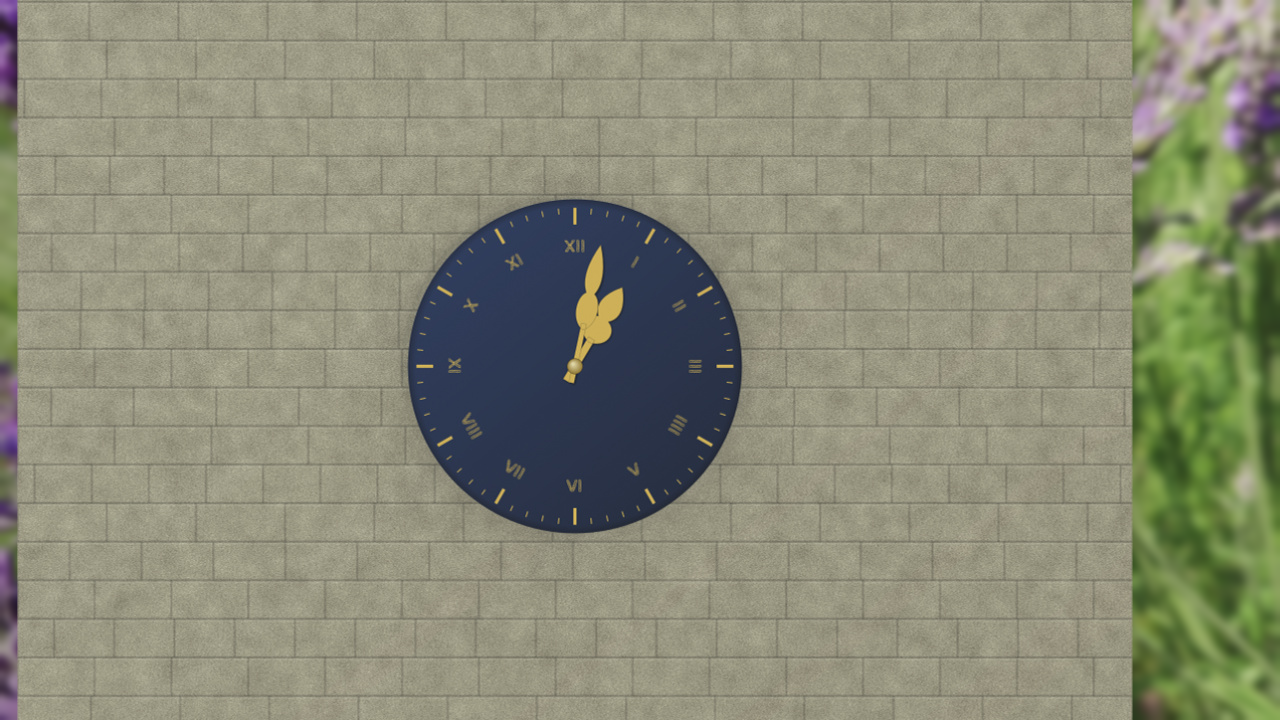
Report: 1:02
